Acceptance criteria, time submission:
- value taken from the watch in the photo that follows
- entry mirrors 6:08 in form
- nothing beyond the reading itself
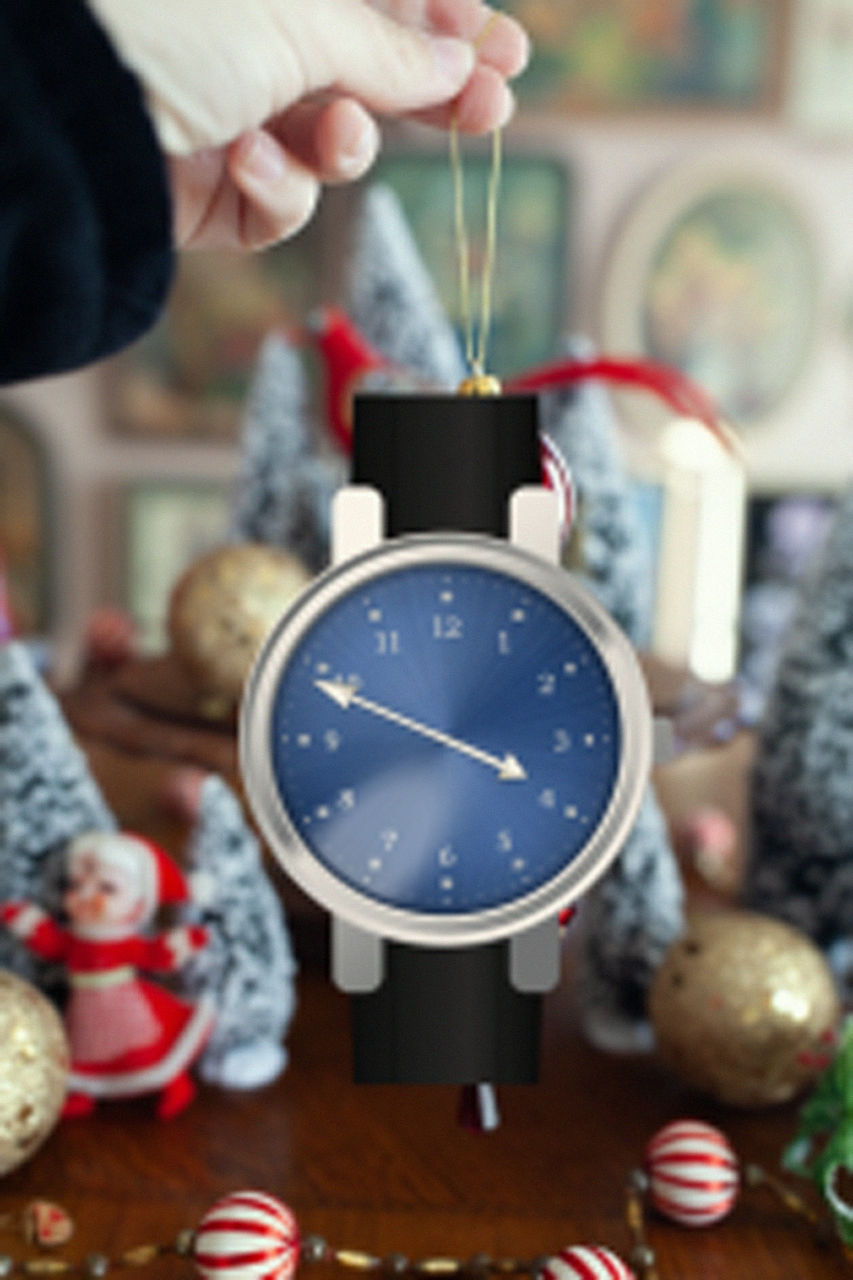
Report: 3:49
